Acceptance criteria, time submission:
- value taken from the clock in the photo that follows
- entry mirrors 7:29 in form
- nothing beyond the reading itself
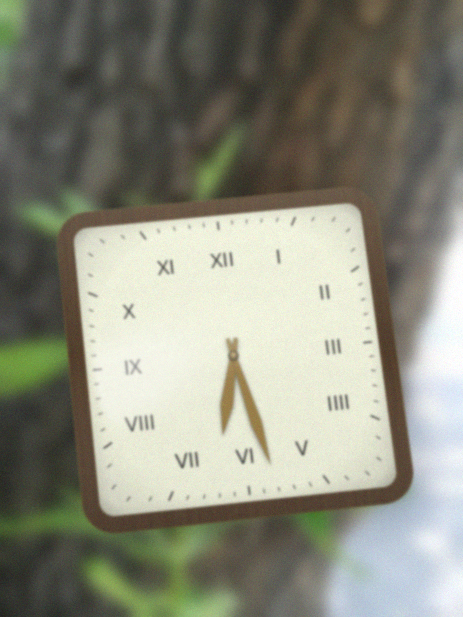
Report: 6:28
